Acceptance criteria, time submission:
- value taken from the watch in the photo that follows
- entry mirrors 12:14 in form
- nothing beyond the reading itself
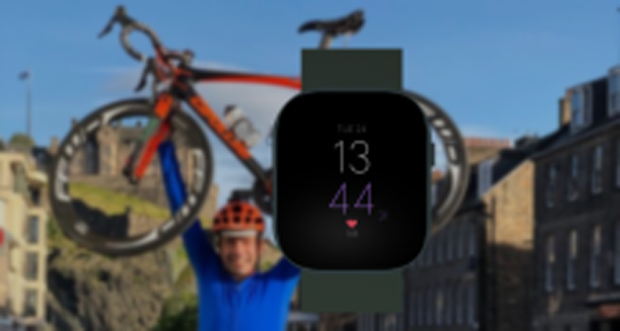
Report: 13:44
